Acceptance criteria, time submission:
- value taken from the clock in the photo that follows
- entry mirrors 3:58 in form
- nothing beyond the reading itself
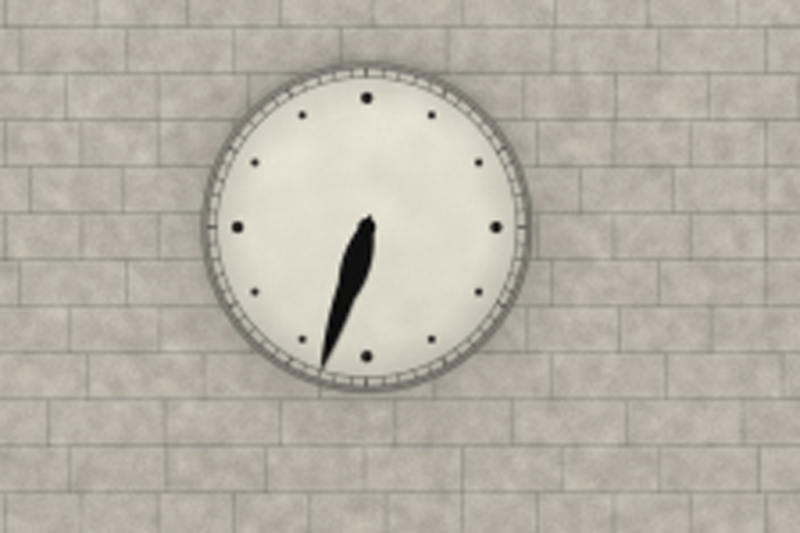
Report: 6:33
